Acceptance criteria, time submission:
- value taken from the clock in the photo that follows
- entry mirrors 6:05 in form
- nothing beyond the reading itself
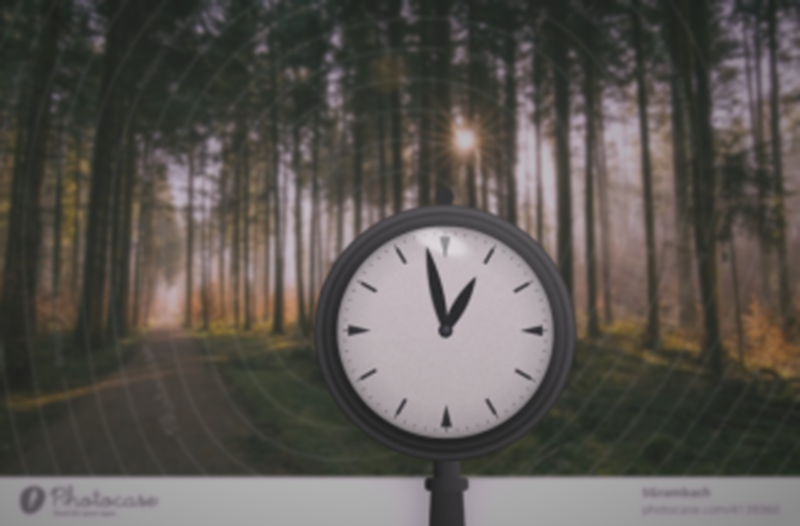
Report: 12:58
